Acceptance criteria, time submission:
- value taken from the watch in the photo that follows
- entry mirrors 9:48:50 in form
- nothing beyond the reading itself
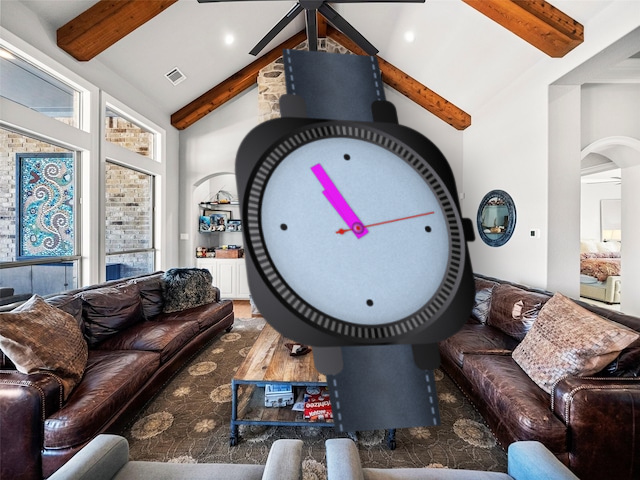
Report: 10:55:13
